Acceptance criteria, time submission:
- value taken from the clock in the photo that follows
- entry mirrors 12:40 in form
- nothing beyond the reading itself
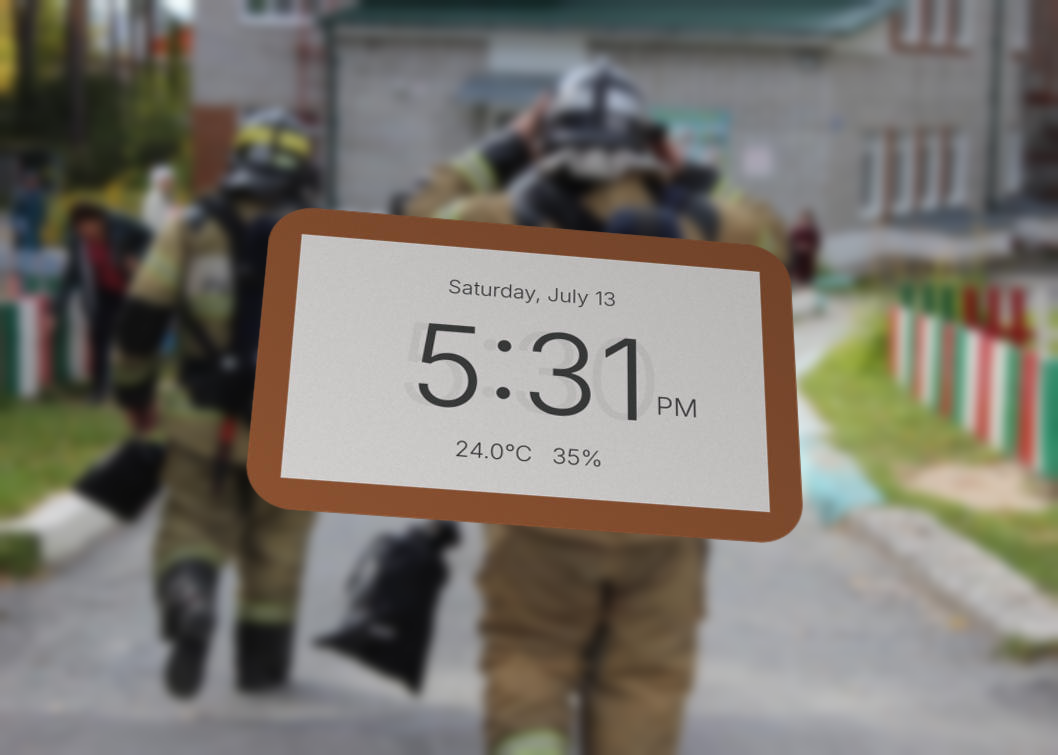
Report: 5:31
